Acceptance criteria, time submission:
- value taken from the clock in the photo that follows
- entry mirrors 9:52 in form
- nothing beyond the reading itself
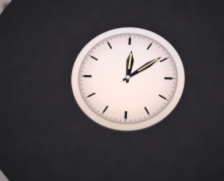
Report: 12:09
